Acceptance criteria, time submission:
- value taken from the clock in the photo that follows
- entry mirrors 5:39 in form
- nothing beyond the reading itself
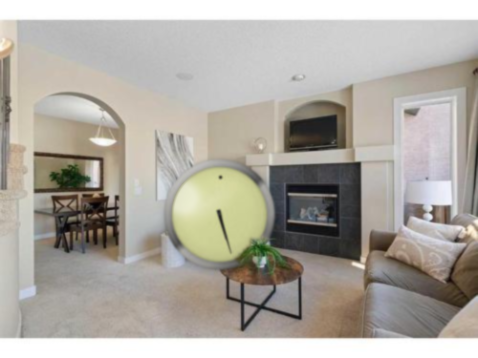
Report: 5:27
